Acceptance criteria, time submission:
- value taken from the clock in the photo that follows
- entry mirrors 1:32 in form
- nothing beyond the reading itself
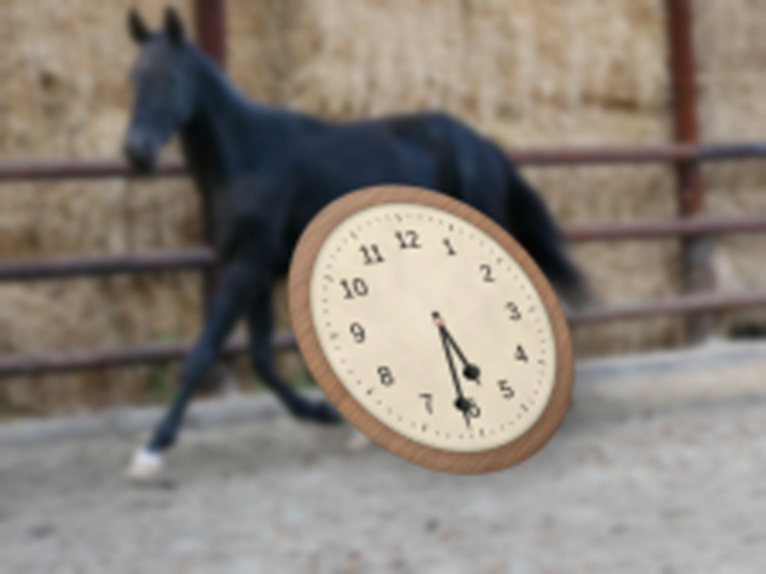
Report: 5:31
